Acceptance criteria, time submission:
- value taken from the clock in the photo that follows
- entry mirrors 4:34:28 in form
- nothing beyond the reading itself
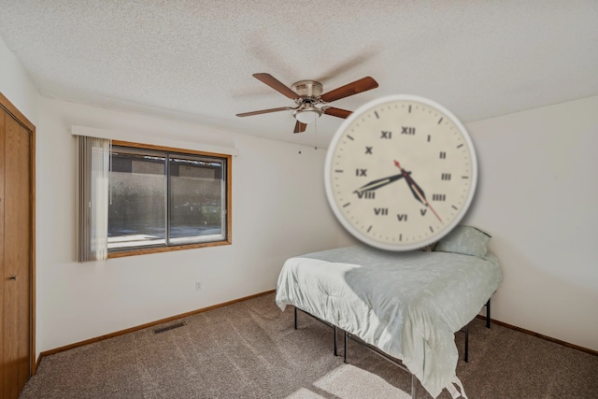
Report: 4:41:23
